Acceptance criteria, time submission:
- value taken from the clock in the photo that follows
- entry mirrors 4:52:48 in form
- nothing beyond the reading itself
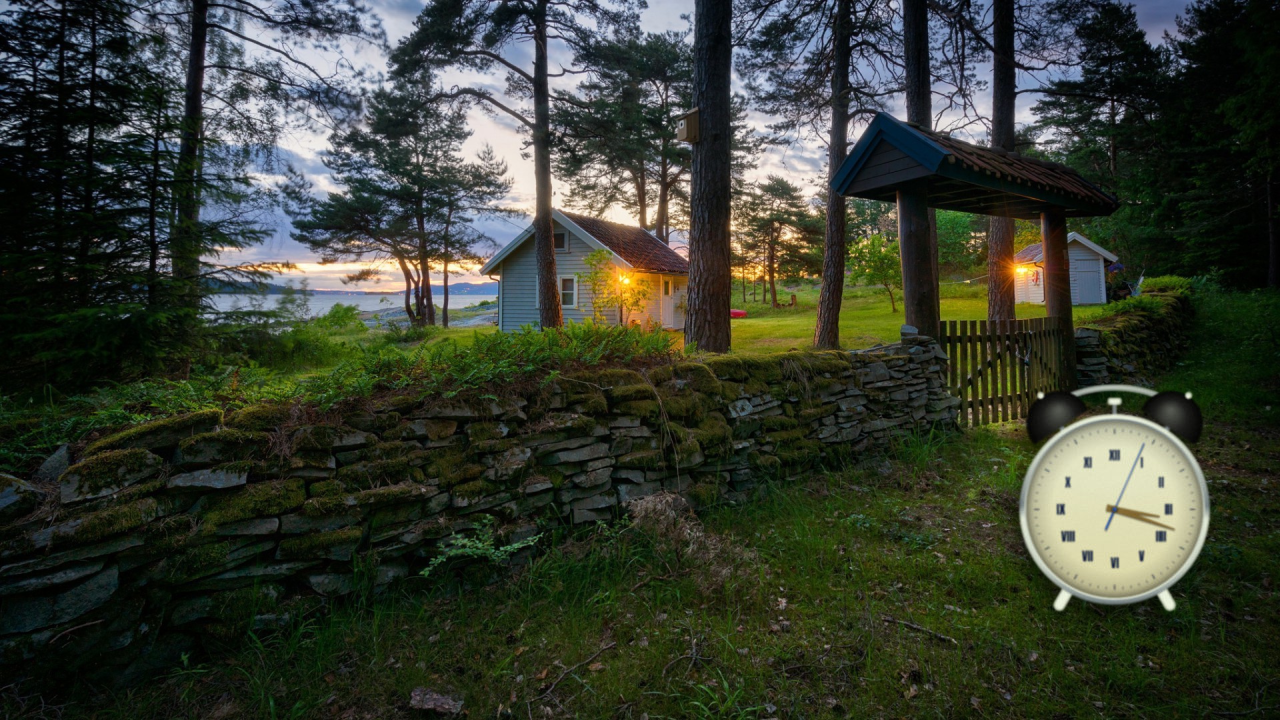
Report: 3:18:04
